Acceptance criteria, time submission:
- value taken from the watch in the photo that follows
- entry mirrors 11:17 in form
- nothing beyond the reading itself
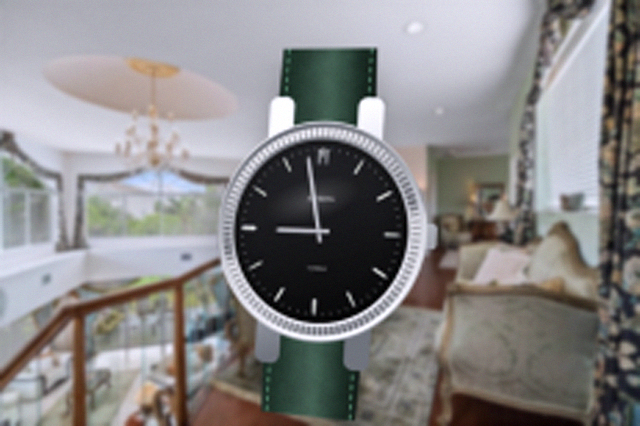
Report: 8:58
